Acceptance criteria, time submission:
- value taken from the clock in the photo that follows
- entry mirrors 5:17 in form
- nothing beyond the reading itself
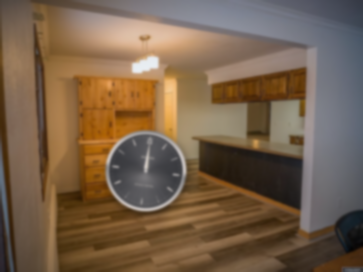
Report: 12:00
